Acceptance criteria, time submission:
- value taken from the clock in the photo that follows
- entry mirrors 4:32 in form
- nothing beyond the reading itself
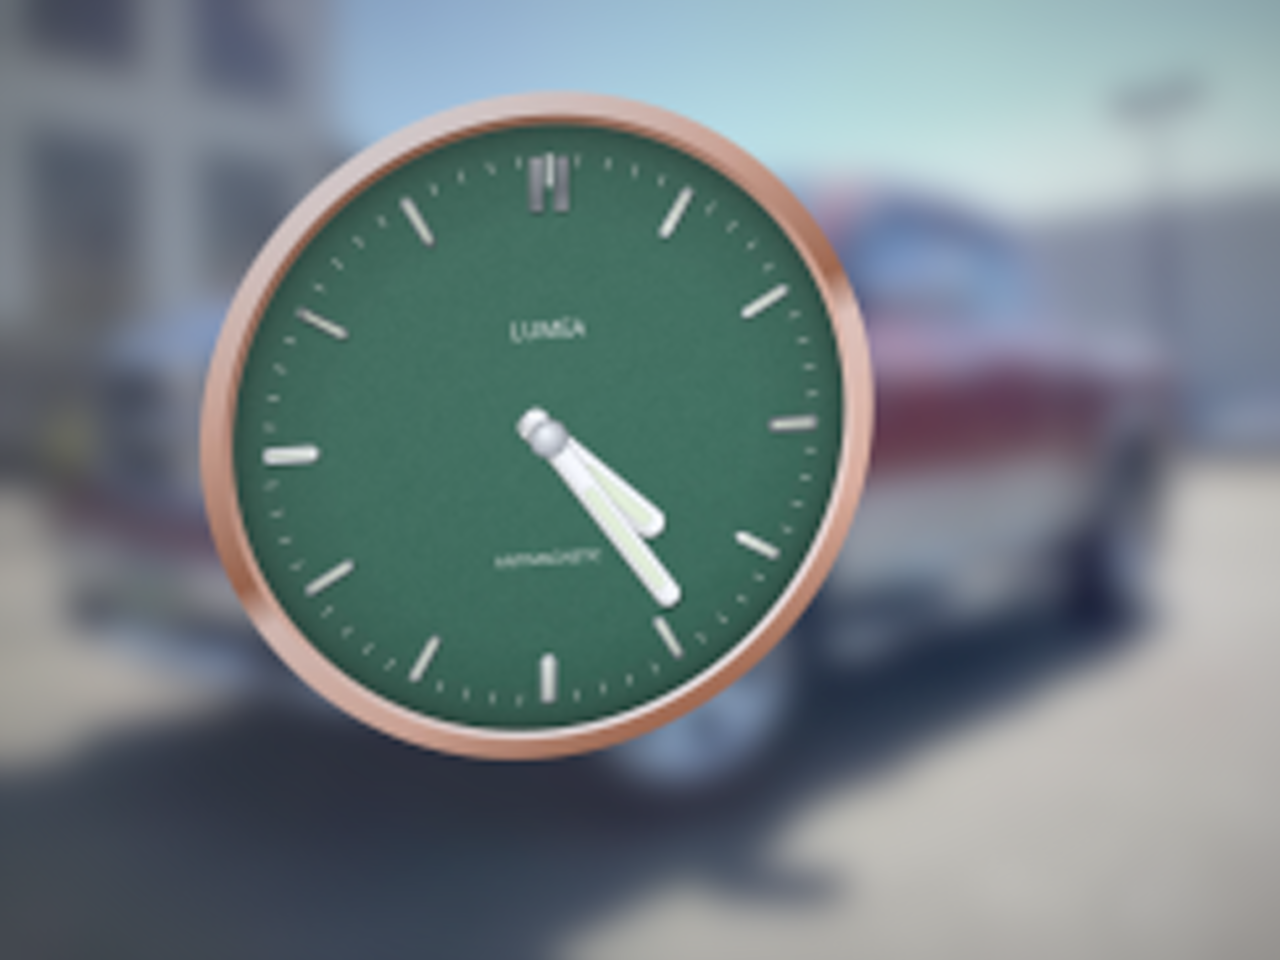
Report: 4:24
